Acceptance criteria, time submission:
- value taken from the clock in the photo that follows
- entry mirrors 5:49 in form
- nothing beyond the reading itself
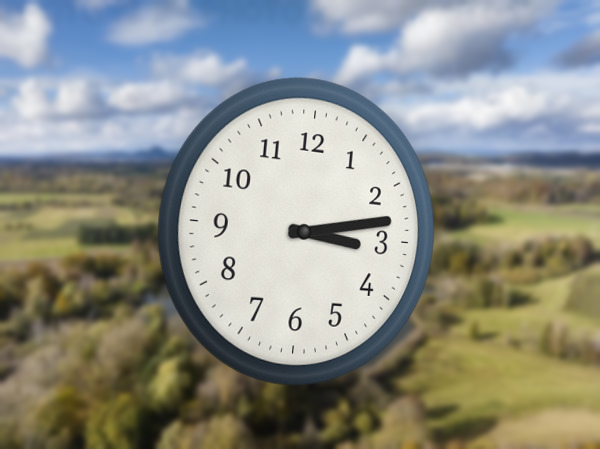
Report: 3:13
